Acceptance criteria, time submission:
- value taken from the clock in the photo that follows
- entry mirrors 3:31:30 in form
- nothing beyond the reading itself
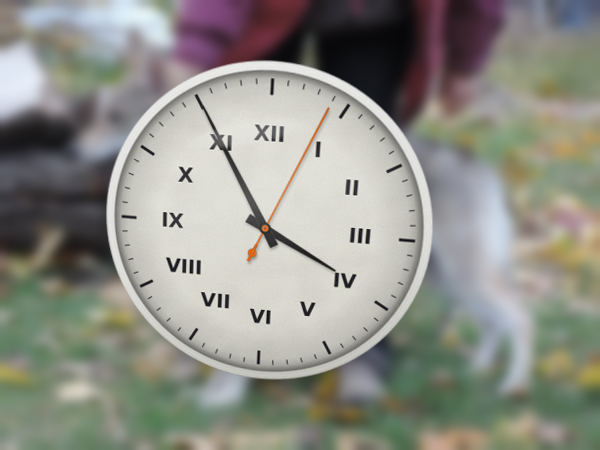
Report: 3:55:04
